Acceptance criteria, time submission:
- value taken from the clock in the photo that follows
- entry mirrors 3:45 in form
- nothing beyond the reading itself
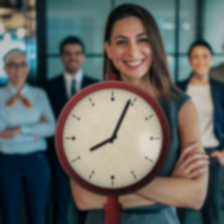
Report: 8:04
